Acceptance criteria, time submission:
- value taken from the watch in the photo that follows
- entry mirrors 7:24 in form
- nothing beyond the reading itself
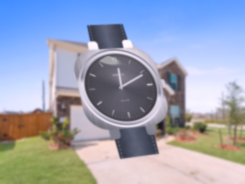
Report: 12:11
